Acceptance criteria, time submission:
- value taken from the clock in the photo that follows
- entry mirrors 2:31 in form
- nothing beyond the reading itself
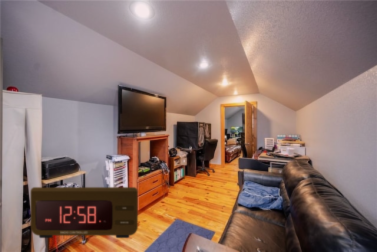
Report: 12:58
